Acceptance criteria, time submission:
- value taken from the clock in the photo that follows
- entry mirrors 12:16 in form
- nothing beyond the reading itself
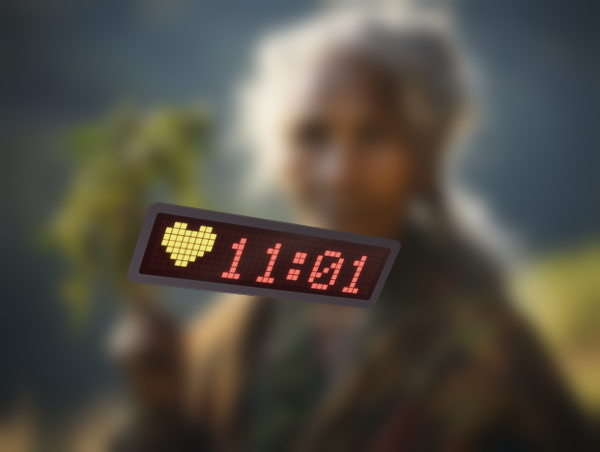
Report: 11:01
